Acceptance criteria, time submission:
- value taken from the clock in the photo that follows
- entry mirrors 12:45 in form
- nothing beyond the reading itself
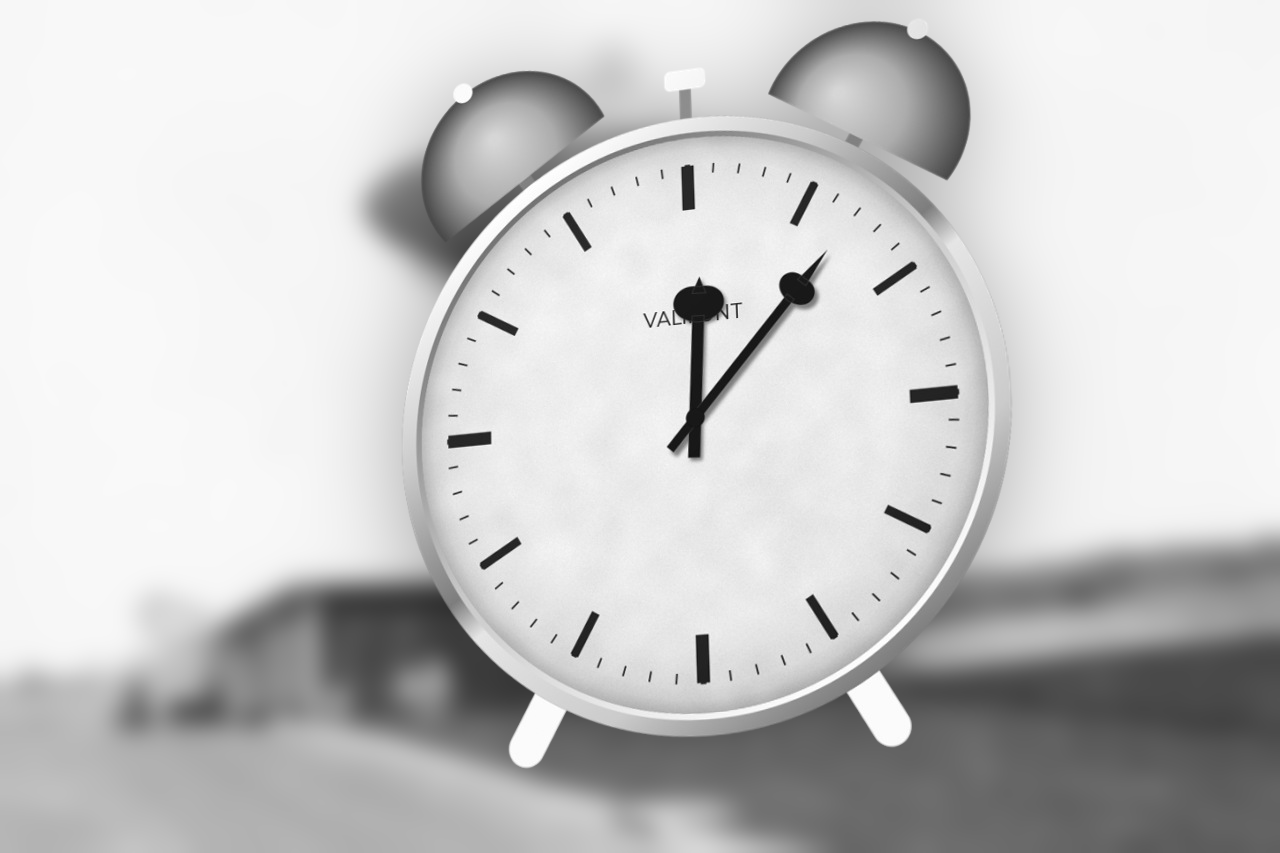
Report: 12:07
